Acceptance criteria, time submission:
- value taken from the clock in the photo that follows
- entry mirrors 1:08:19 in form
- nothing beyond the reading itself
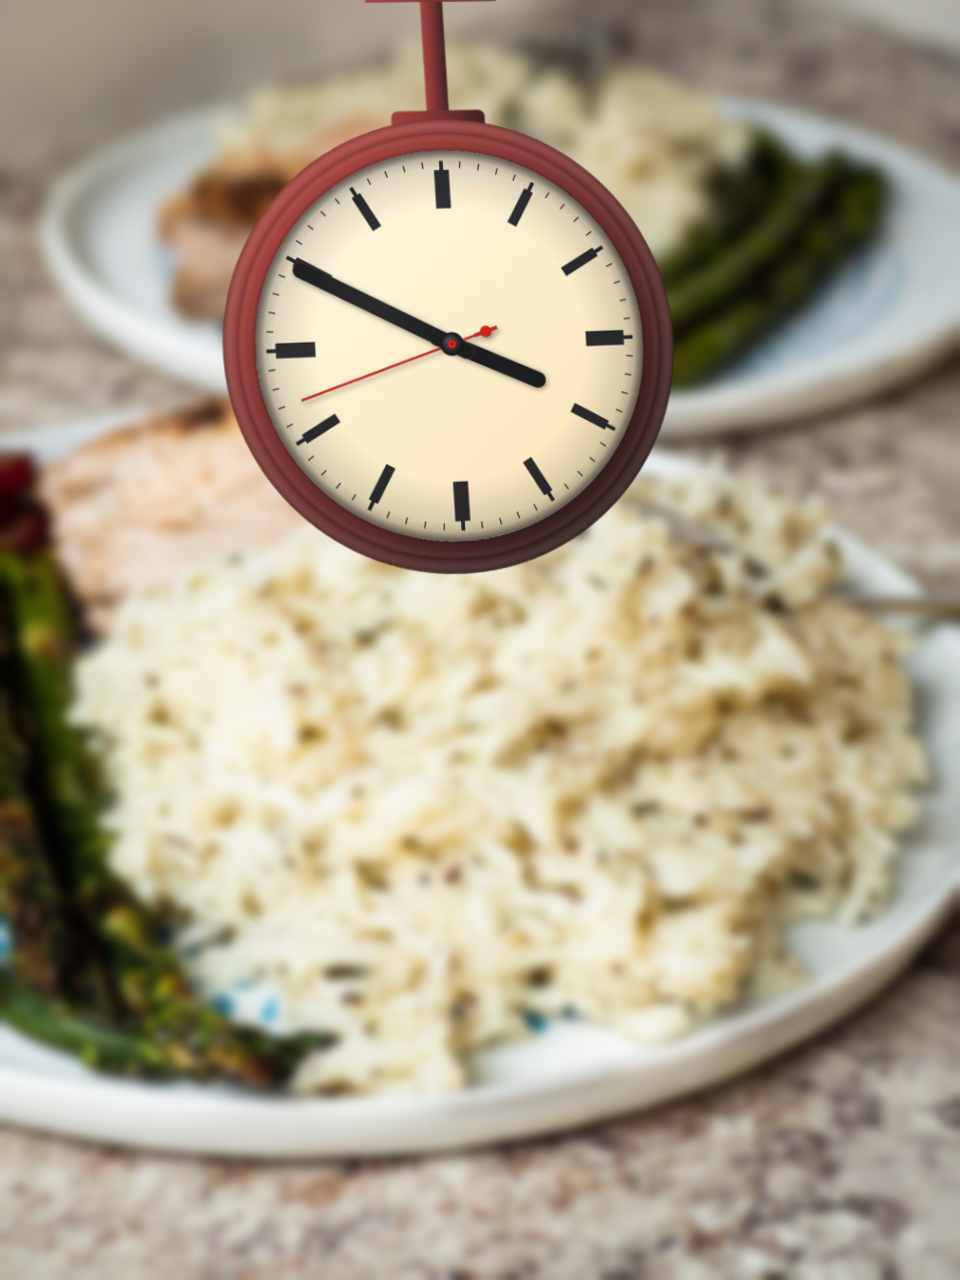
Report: 3:49:42
